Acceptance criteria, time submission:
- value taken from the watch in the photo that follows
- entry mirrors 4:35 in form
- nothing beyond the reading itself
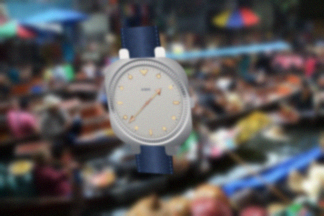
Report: 1:38
